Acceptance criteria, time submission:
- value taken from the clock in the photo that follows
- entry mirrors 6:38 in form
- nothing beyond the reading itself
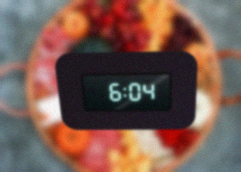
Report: 6:04
